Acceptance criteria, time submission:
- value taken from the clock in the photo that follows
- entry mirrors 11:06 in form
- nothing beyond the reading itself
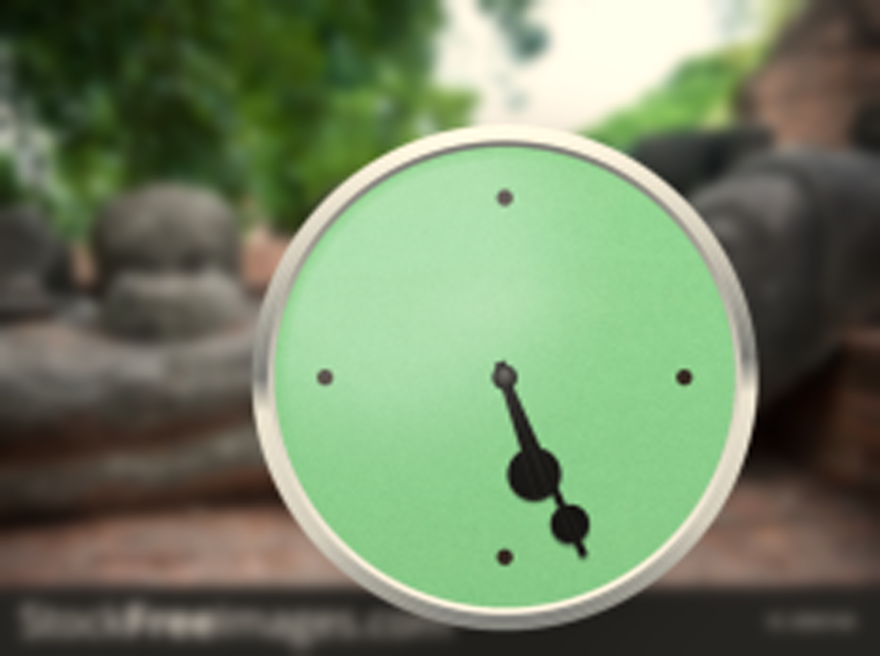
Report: 5:26
